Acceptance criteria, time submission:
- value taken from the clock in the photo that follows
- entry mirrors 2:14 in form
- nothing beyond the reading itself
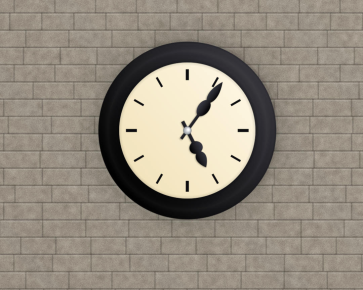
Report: 5:06
